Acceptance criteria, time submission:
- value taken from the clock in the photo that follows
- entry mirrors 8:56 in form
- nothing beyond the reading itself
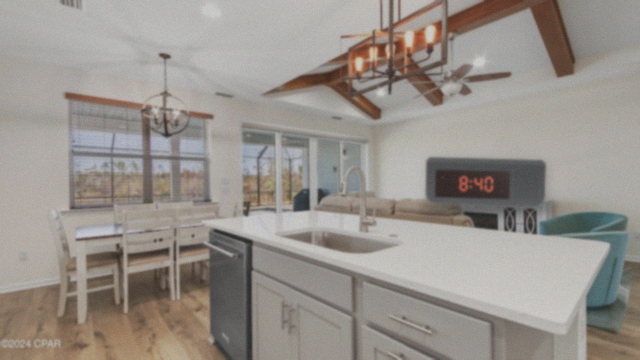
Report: 8:40
